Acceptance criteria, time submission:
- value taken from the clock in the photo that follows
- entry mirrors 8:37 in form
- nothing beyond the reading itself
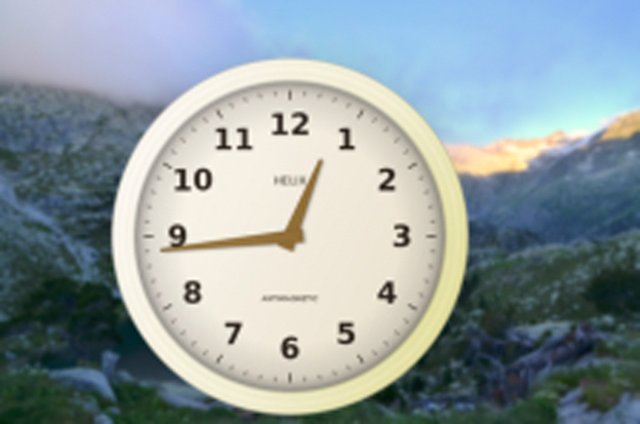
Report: 12:44
